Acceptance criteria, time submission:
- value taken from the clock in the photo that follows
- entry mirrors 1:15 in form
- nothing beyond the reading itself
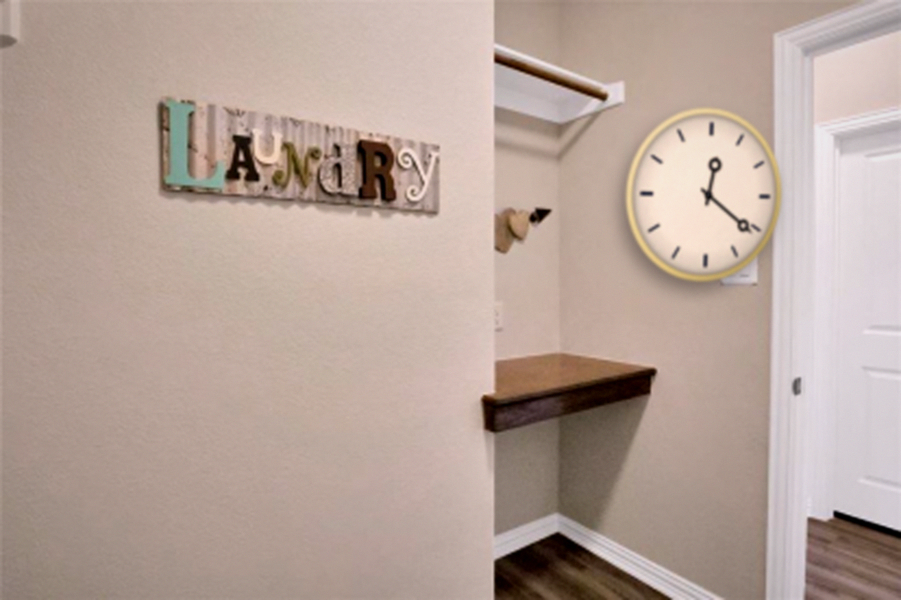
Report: 12:21
